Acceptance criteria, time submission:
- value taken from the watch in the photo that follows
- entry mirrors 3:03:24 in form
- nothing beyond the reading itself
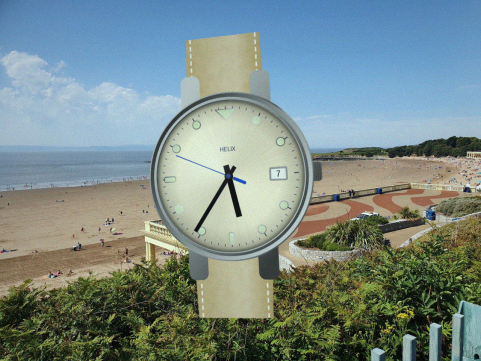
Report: 5:35:49
